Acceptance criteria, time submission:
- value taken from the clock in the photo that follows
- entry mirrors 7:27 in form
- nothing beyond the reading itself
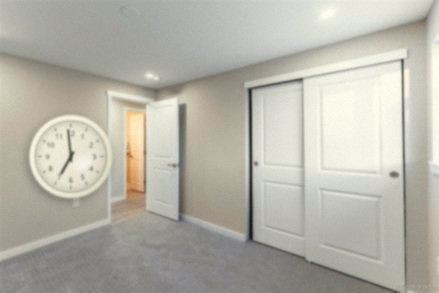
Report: 6:59
